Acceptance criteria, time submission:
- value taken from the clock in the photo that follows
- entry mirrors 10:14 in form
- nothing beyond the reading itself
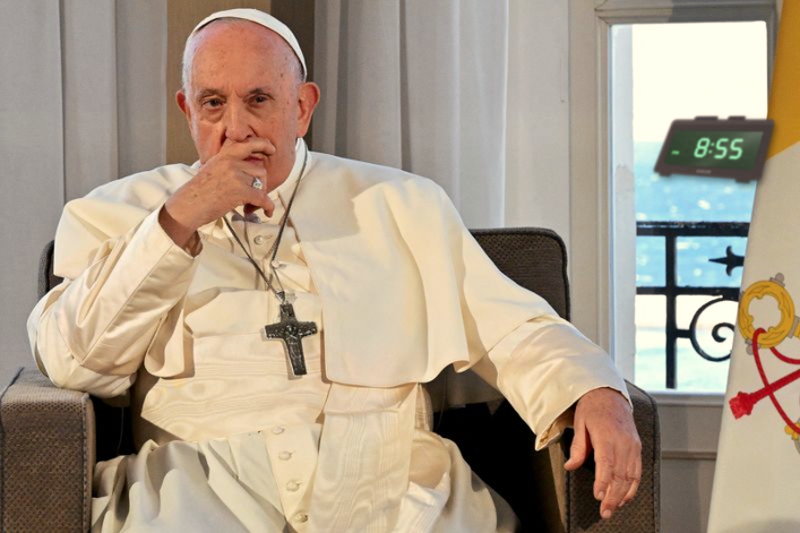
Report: 8:55
